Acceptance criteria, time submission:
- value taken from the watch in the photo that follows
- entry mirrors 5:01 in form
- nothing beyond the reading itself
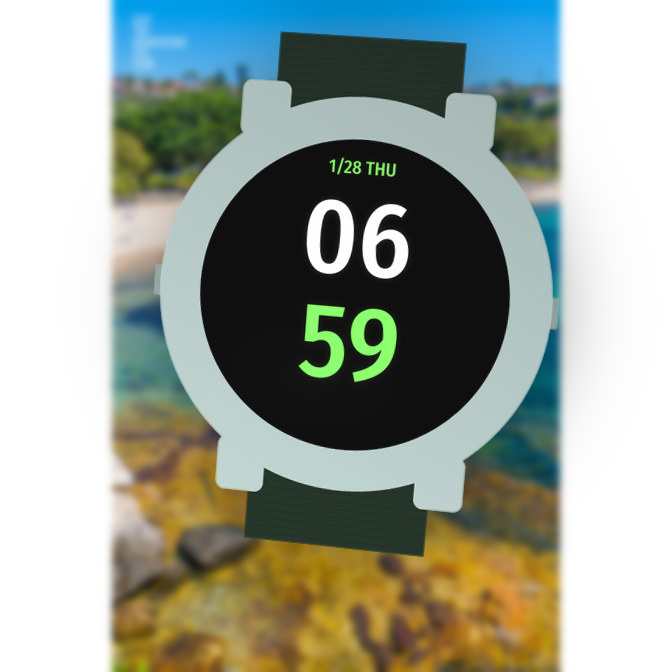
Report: 6:59
